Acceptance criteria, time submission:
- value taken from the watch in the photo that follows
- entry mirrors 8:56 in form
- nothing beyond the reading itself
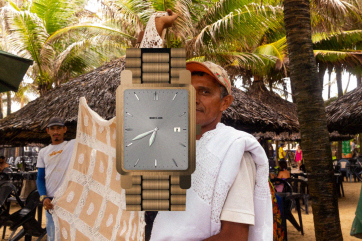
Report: 6:41
